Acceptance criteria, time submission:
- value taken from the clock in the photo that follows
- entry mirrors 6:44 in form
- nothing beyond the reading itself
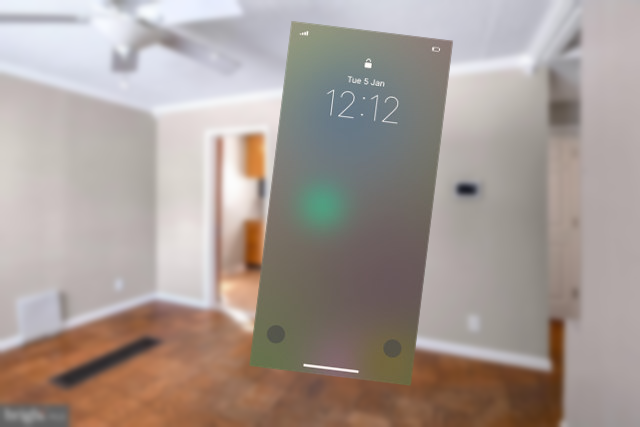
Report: 12:12
